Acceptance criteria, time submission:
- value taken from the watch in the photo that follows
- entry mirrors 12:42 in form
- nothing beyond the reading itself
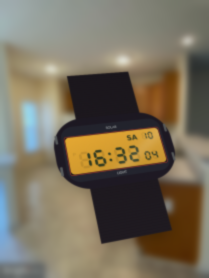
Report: 16:32
